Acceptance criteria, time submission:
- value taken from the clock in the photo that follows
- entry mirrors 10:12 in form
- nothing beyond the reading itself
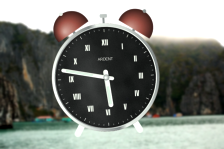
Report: 5:47
